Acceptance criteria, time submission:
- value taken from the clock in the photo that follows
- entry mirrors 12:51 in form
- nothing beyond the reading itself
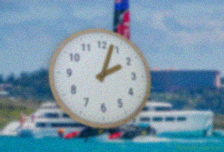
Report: 2:03
